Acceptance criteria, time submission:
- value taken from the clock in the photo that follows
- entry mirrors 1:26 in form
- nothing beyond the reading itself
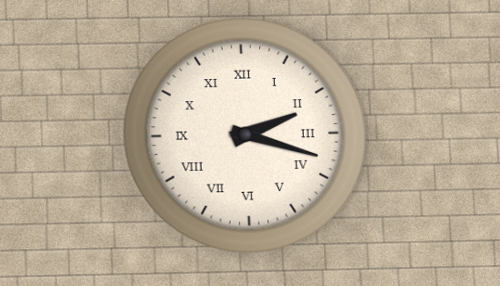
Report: 2:18
